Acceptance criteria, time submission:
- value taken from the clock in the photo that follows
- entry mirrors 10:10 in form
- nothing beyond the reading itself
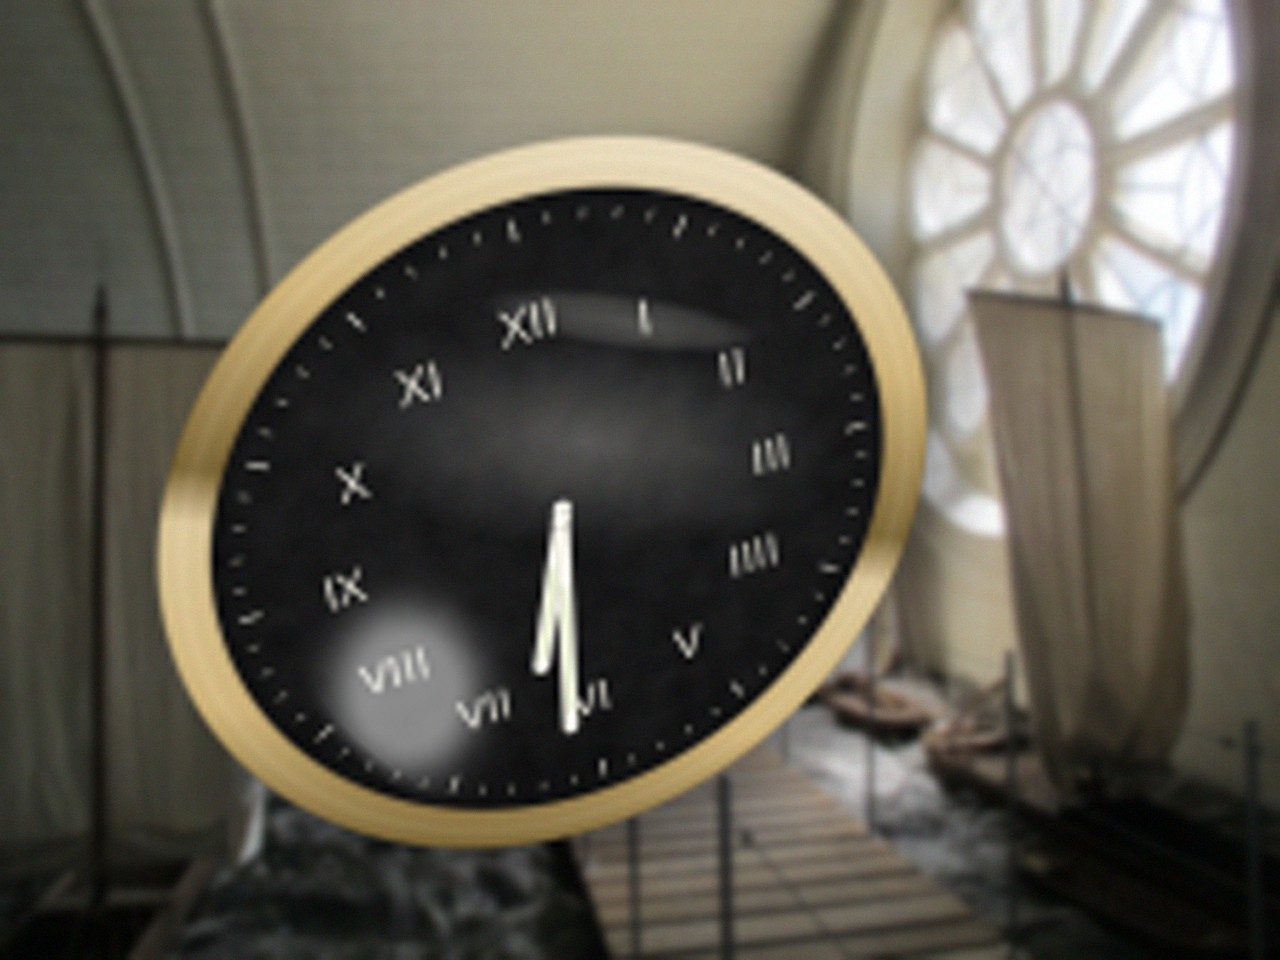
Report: 6:31
